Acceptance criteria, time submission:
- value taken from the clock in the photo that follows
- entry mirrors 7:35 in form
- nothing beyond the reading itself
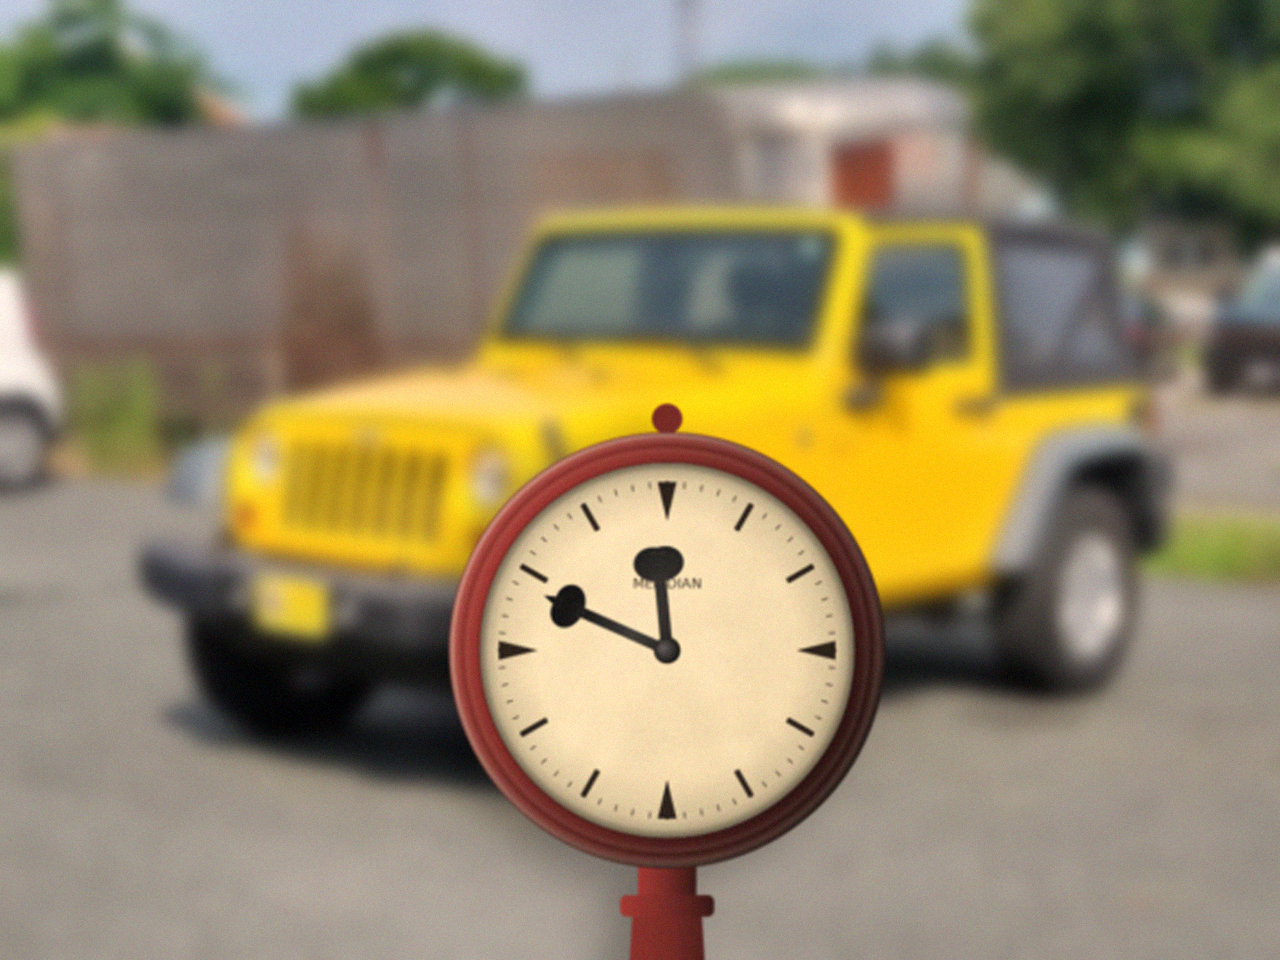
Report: 11:49
